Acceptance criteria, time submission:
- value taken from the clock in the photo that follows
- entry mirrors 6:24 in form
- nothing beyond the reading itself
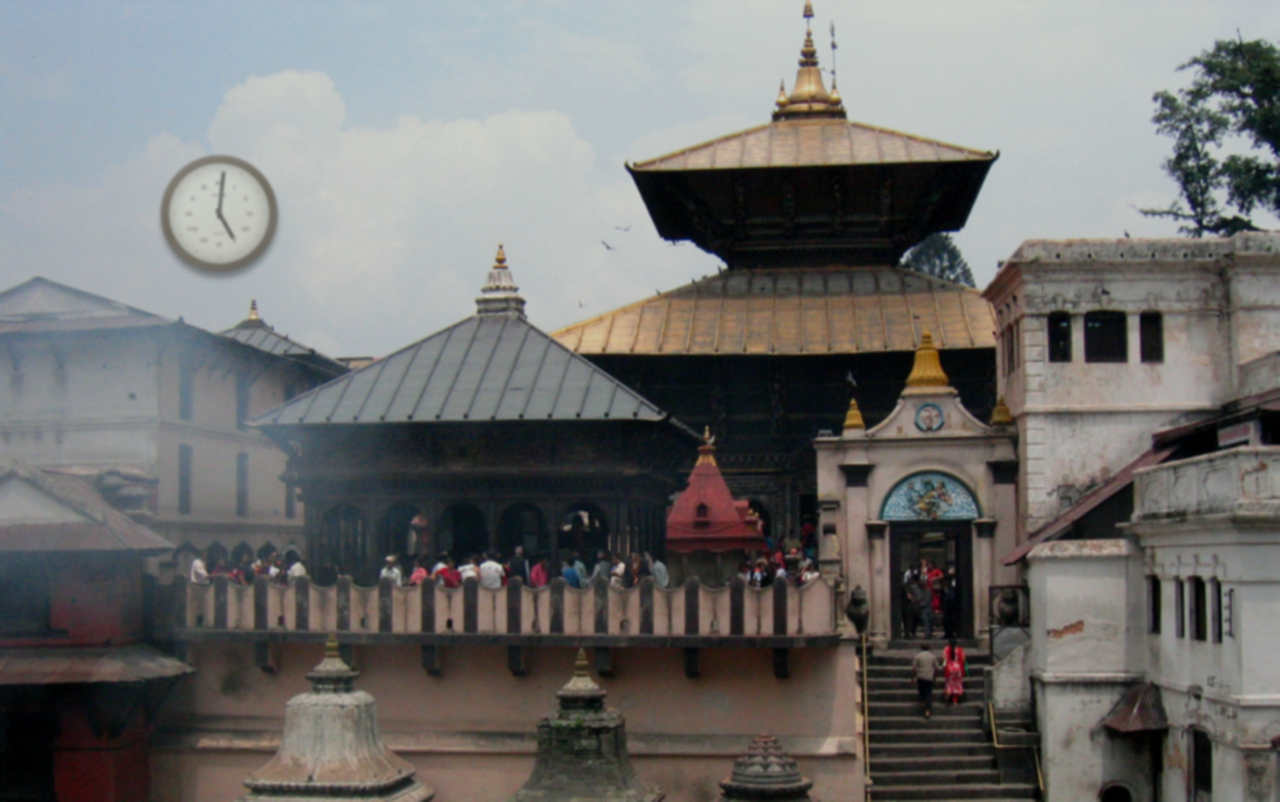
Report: 5:01
